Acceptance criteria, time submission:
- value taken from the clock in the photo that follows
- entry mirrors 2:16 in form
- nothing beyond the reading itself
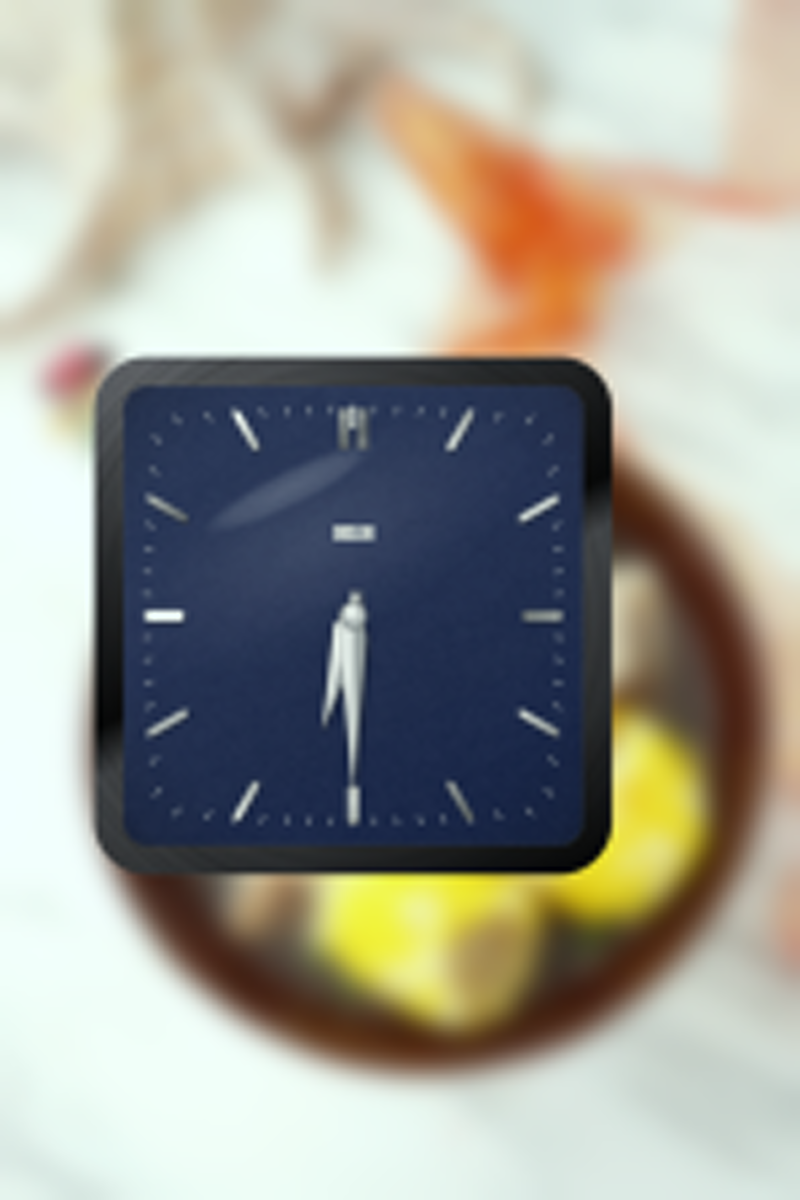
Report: 6:30
